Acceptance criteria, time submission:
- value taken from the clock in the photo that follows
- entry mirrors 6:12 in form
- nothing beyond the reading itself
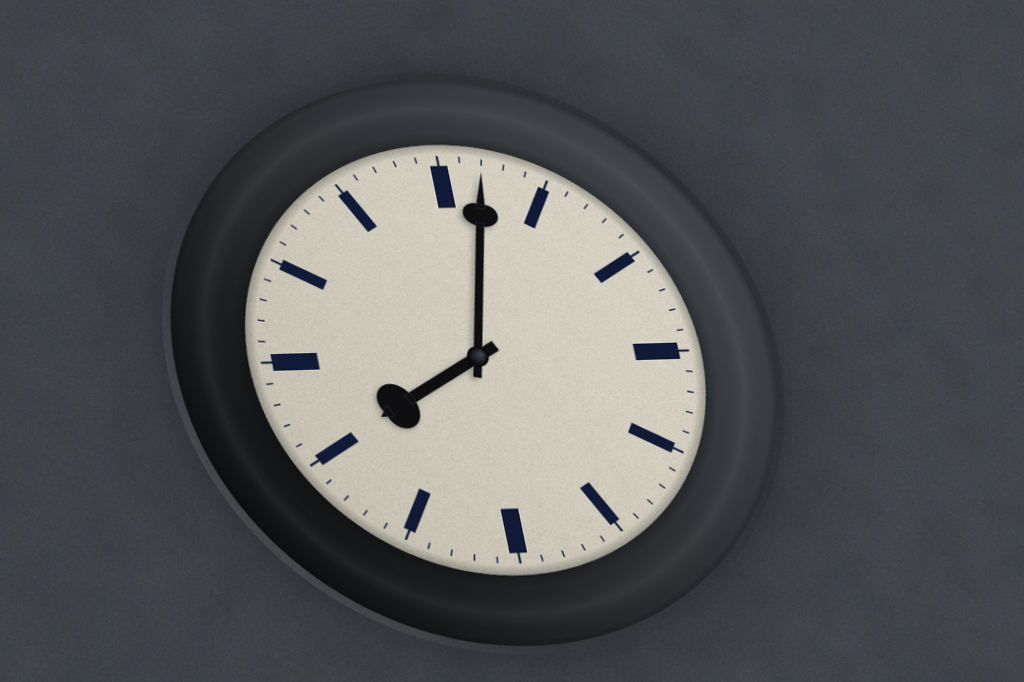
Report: 8:02
